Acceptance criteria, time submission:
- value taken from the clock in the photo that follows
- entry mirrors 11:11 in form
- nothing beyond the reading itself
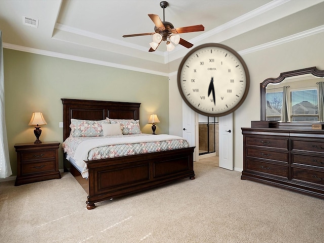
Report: 6:29
